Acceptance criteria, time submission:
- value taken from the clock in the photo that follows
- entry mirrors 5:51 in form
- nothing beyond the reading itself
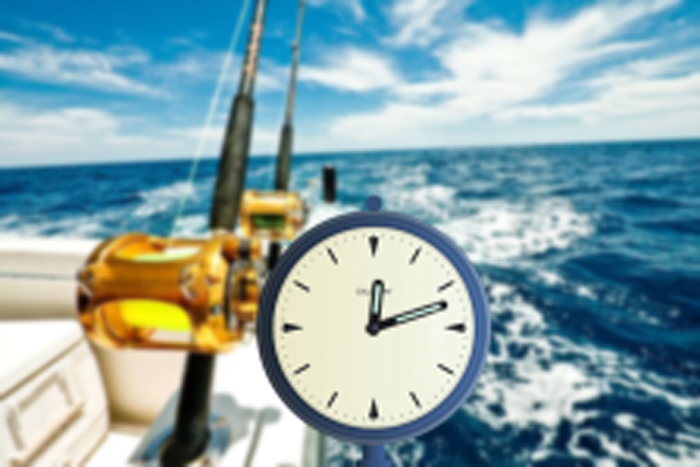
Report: 12:12
